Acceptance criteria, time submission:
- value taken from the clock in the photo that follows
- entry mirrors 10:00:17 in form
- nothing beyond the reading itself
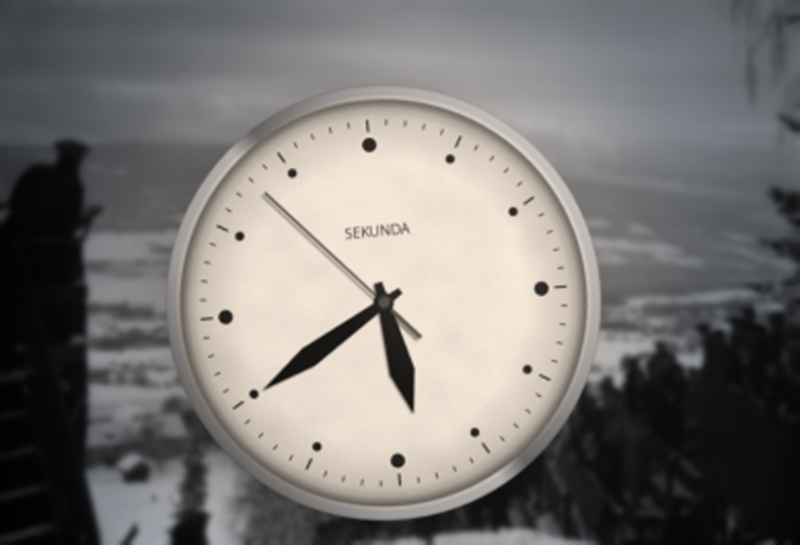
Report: 5:39:53
